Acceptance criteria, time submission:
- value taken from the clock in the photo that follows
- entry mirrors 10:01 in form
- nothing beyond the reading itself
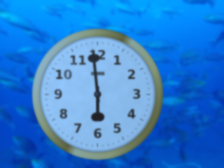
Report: 5:59
